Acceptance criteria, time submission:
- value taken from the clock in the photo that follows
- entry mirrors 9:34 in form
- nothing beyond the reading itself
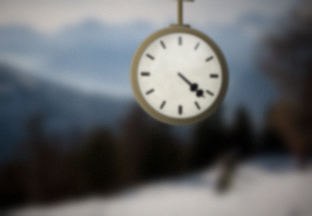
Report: 4:22
